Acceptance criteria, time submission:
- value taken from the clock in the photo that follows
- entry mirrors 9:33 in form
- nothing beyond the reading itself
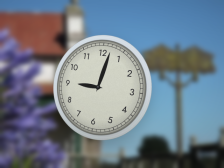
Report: 9:02
